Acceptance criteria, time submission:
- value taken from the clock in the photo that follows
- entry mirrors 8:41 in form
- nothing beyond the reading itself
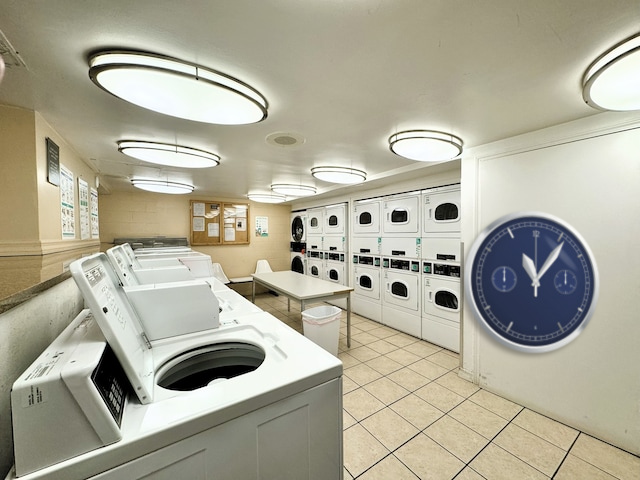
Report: 11:06
